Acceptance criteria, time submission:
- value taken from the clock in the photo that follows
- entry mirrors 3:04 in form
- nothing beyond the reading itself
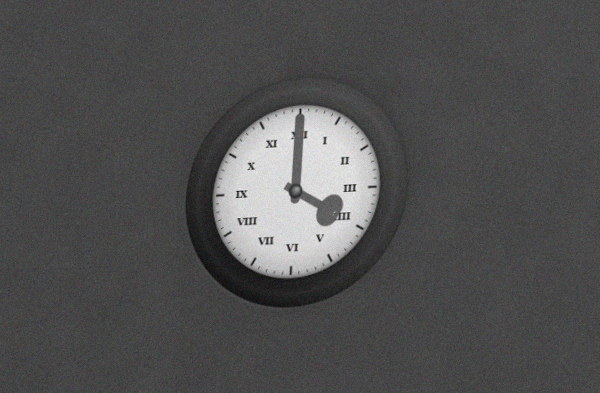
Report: 4:00
